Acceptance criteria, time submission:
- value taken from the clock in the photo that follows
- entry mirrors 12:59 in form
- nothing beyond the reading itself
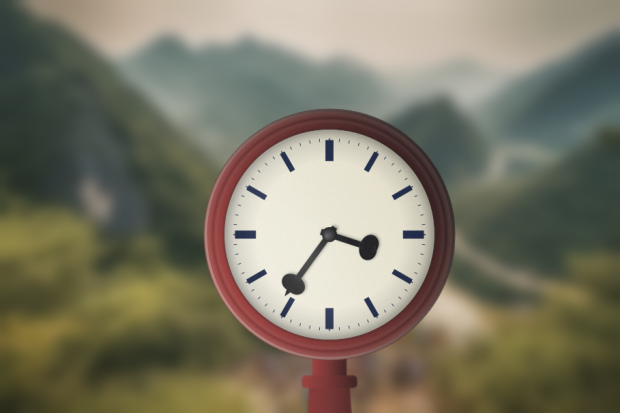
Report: 3:36
